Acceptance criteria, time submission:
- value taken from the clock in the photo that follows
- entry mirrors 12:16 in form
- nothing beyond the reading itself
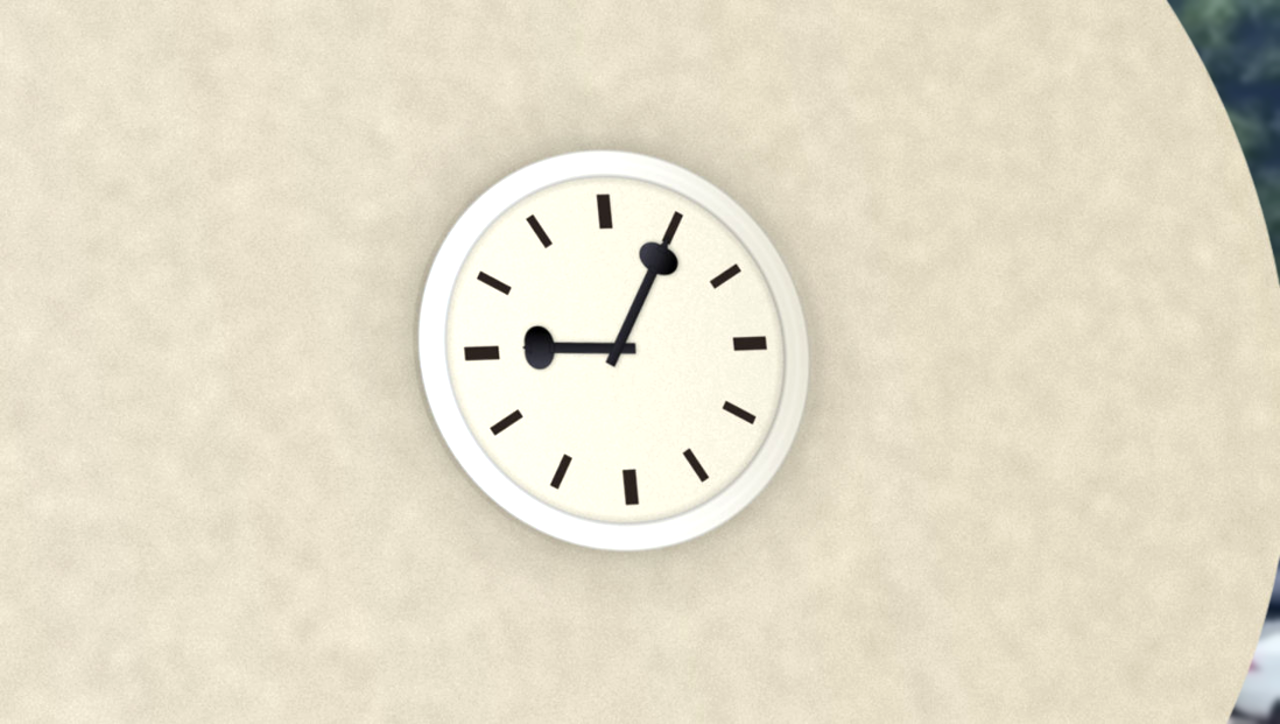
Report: 9:05
